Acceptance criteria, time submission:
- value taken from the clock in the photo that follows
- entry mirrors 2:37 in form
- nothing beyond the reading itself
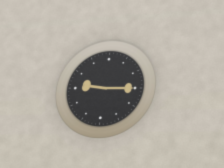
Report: 9:15
